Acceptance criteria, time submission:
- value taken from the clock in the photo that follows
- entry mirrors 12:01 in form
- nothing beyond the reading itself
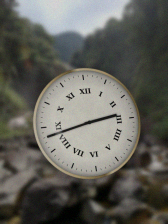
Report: 2:43
